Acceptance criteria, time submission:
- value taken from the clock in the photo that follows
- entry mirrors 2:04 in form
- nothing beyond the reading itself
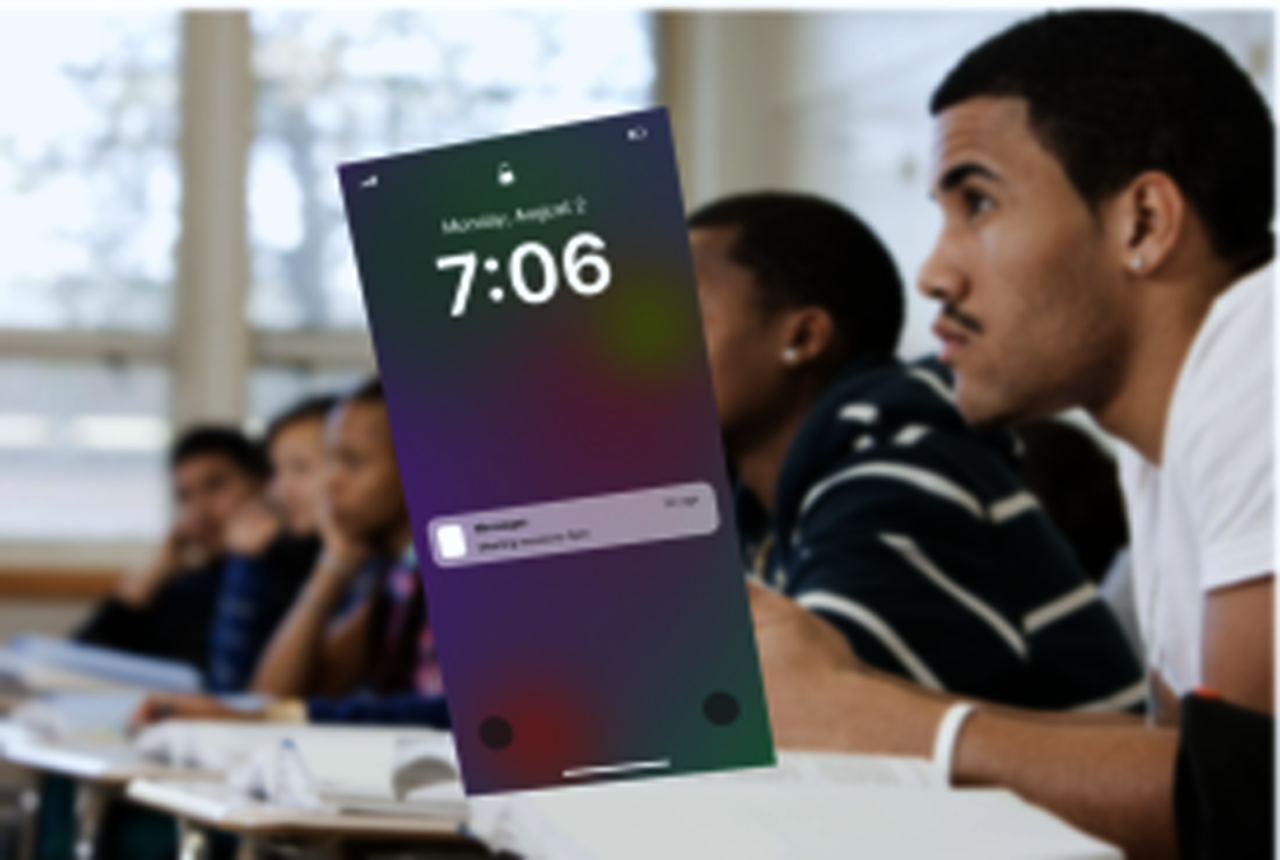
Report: 7:06
